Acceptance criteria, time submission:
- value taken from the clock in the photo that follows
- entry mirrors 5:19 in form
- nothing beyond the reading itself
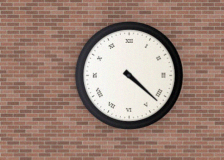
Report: 4:22
